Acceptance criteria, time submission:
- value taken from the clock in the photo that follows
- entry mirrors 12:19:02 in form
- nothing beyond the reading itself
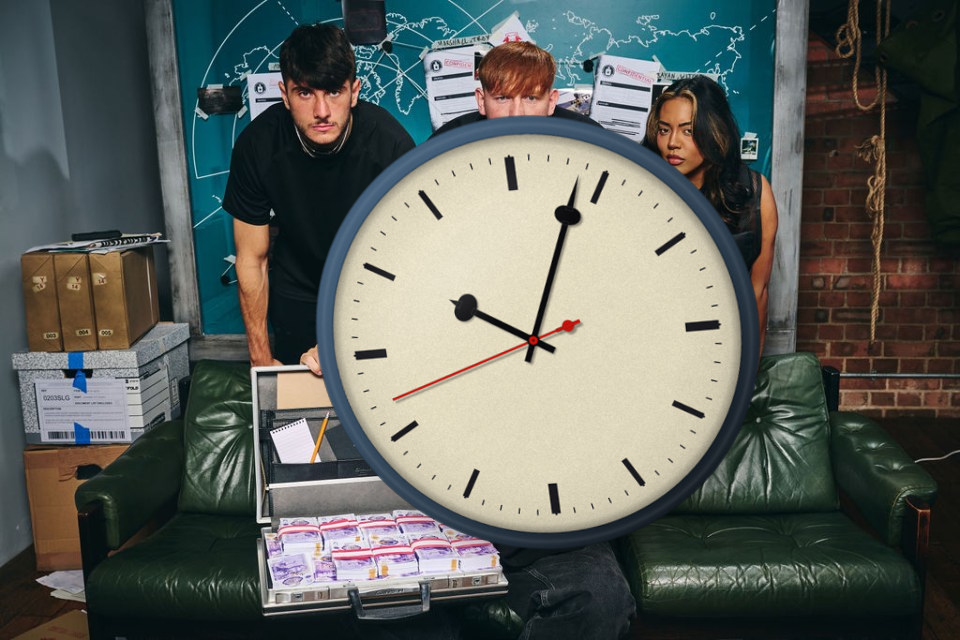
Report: 10:03:42
